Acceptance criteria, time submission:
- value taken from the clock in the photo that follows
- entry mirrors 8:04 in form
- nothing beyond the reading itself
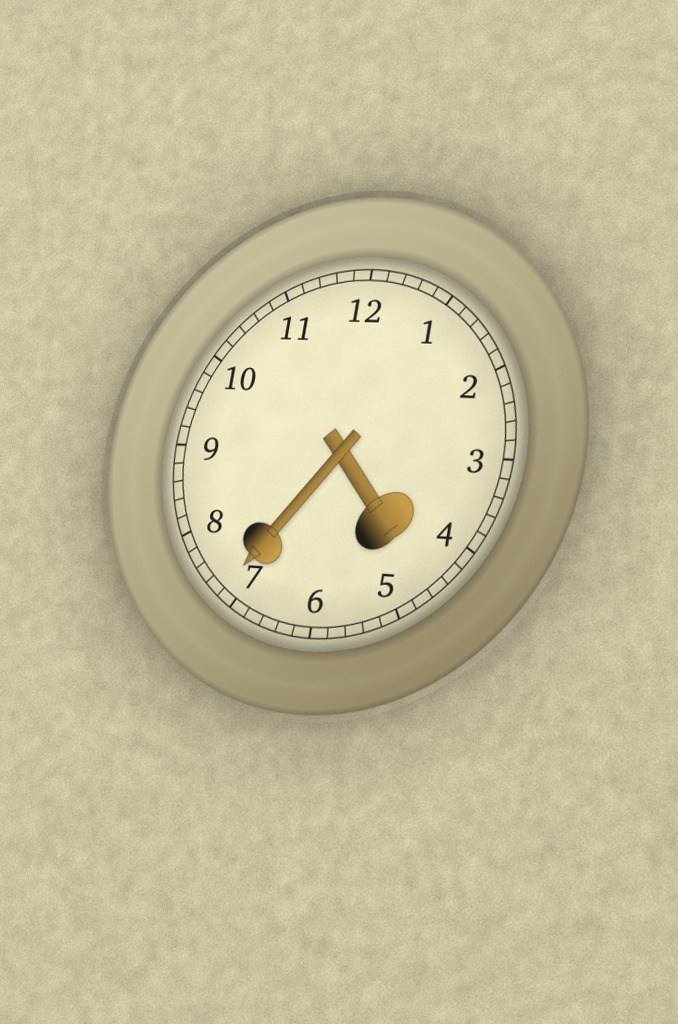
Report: 4:36
